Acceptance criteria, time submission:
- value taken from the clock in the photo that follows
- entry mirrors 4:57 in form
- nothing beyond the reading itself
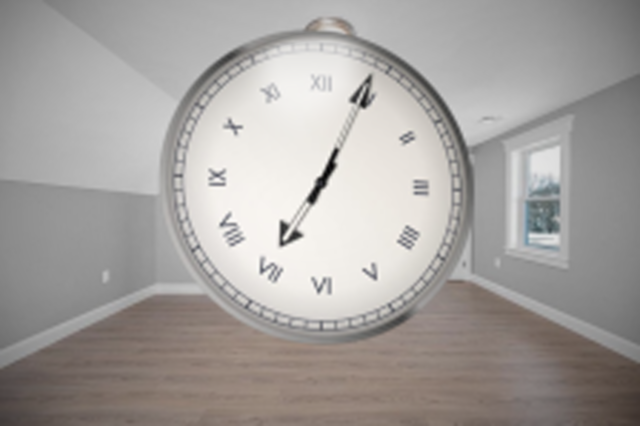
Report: 7:04
